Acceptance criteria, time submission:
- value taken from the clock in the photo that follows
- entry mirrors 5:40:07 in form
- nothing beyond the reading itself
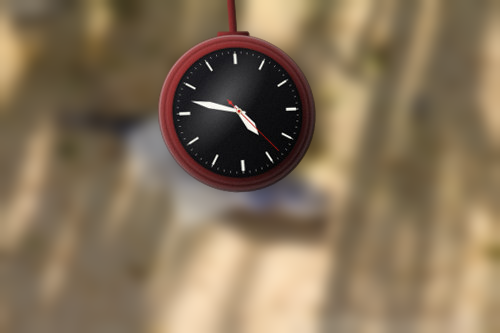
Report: 4:47:23
